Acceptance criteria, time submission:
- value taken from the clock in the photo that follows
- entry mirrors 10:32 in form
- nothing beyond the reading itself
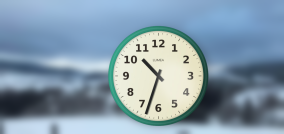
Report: 10:33
